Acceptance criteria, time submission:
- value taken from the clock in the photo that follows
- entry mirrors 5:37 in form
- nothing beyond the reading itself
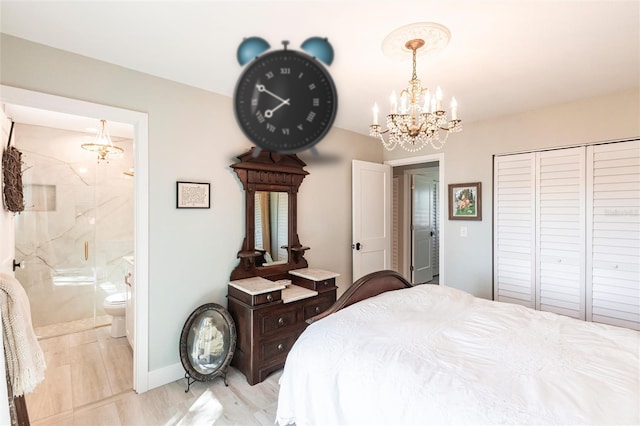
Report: 7:50
